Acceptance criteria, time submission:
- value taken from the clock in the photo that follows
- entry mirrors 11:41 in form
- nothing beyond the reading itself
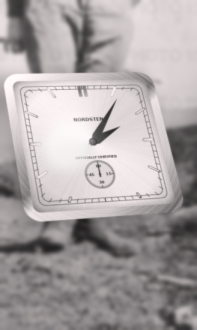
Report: 2:06
